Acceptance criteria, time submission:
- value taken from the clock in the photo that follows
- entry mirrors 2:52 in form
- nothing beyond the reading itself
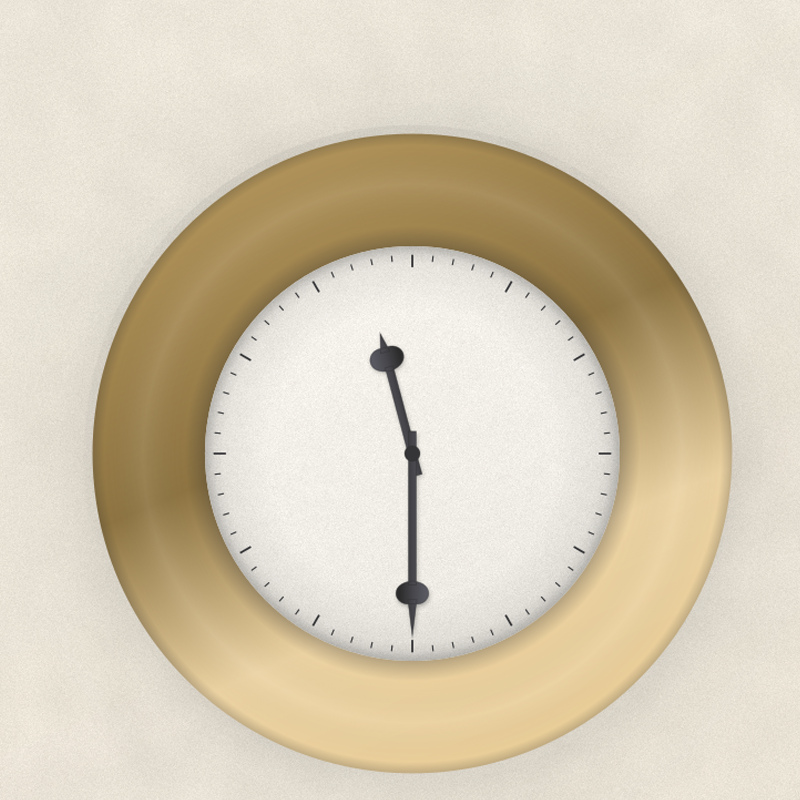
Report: 11:30
